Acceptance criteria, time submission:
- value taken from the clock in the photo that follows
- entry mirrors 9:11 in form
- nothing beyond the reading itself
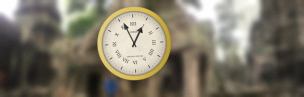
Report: 12:56
